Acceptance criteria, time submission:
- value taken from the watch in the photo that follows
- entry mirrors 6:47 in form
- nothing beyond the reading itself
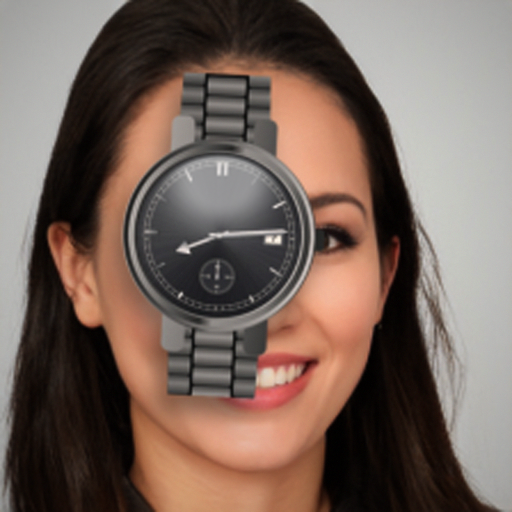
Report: 8:14
